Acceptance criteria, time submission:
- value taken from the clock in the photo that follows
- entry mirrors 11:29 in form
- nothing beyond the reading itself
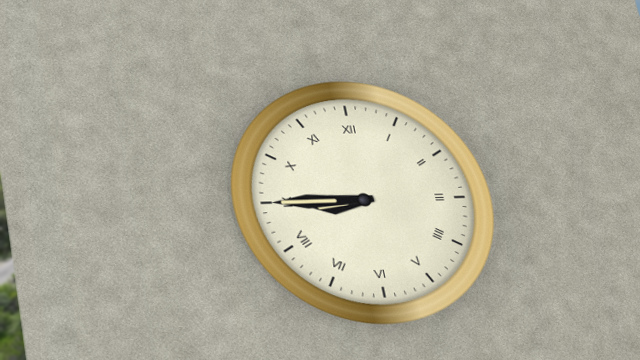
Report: 8:45
